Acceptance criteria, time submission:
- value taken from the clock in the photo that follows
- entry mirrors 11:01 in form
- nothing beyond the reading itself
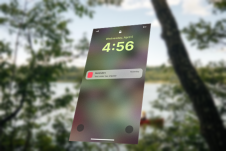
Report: 4:56
